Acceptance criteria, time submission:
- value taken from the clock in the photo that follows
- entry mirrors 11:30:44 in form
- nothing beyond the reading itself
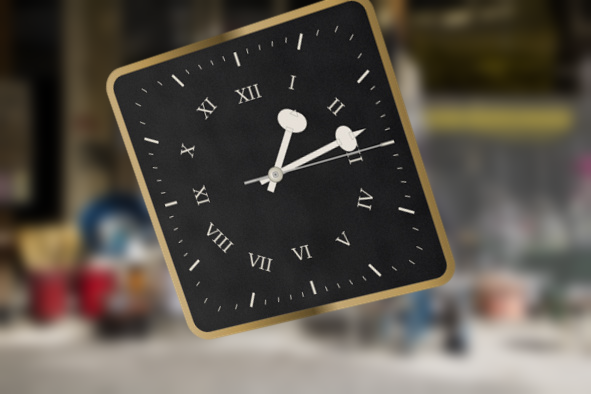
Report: 1:13:15
